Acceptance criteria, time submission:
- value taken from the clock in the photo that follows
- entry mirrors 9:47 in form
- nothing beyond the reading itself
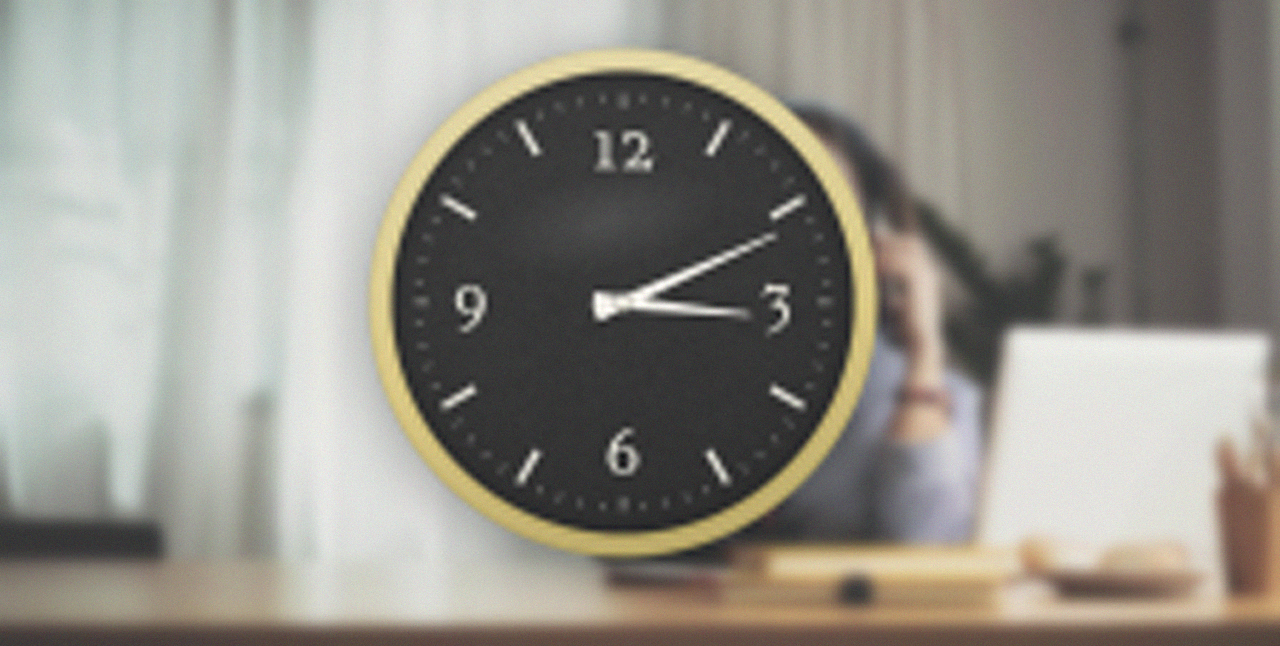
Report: 3:11
